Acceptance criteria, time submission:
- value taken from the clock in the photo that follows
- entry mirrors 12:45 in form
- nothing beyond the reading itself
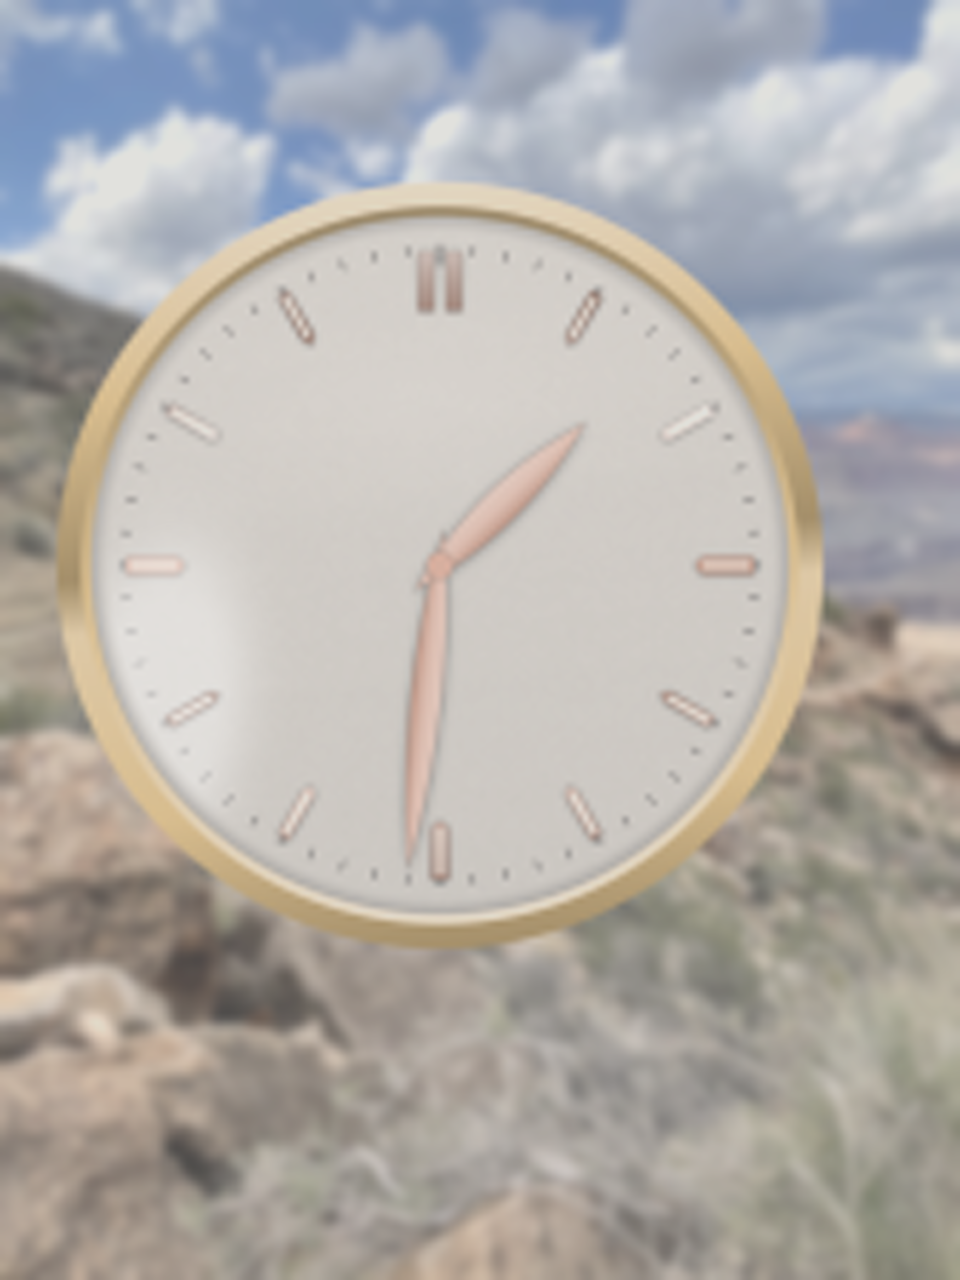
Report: 1:31
